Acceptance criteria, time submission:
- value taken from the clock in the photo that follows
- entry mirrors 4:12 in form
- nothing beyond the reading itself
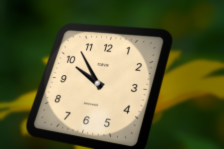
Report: 9:53
